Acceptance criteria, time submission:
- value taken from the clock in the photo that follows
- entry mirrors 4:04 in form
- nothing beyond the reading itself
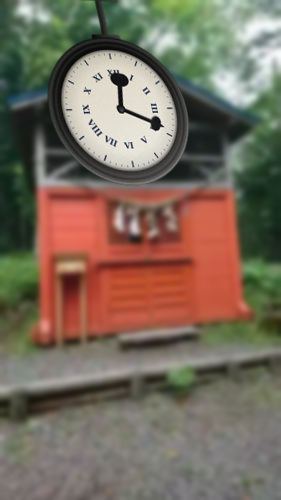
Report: 12:19
